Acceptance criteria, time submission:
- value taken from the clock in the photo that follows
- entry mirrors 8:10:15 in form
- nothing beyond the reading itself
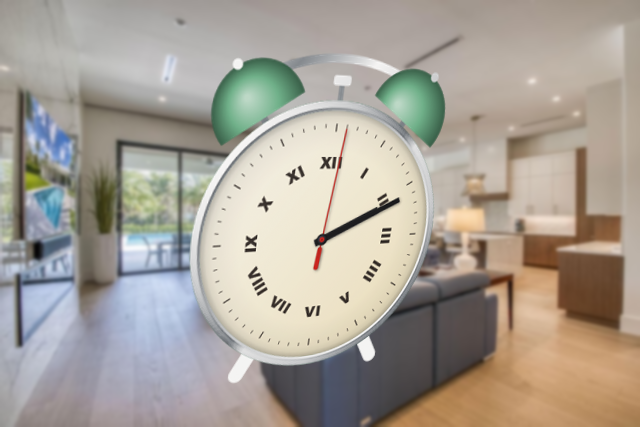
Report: 2:11:01
